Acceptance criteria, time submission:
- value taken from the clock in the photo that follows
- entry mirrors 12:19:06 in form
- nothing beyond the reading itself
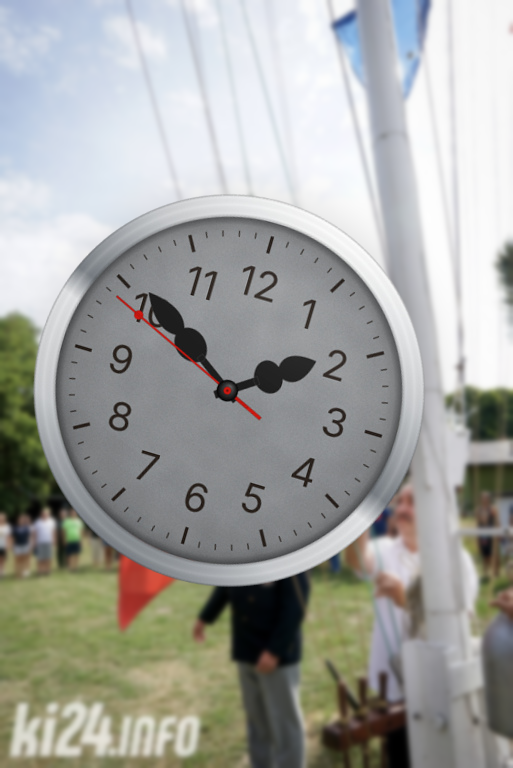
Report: 1:50:49
